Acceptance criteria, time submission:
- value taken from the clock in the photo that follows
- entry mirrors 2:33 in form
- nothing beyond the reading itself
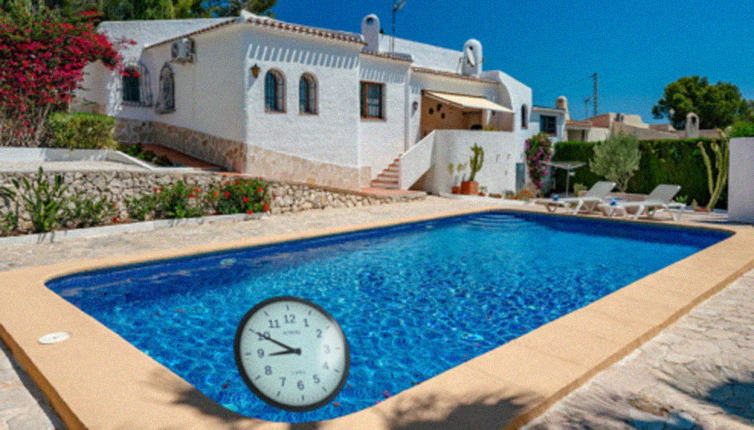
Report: 8:50
